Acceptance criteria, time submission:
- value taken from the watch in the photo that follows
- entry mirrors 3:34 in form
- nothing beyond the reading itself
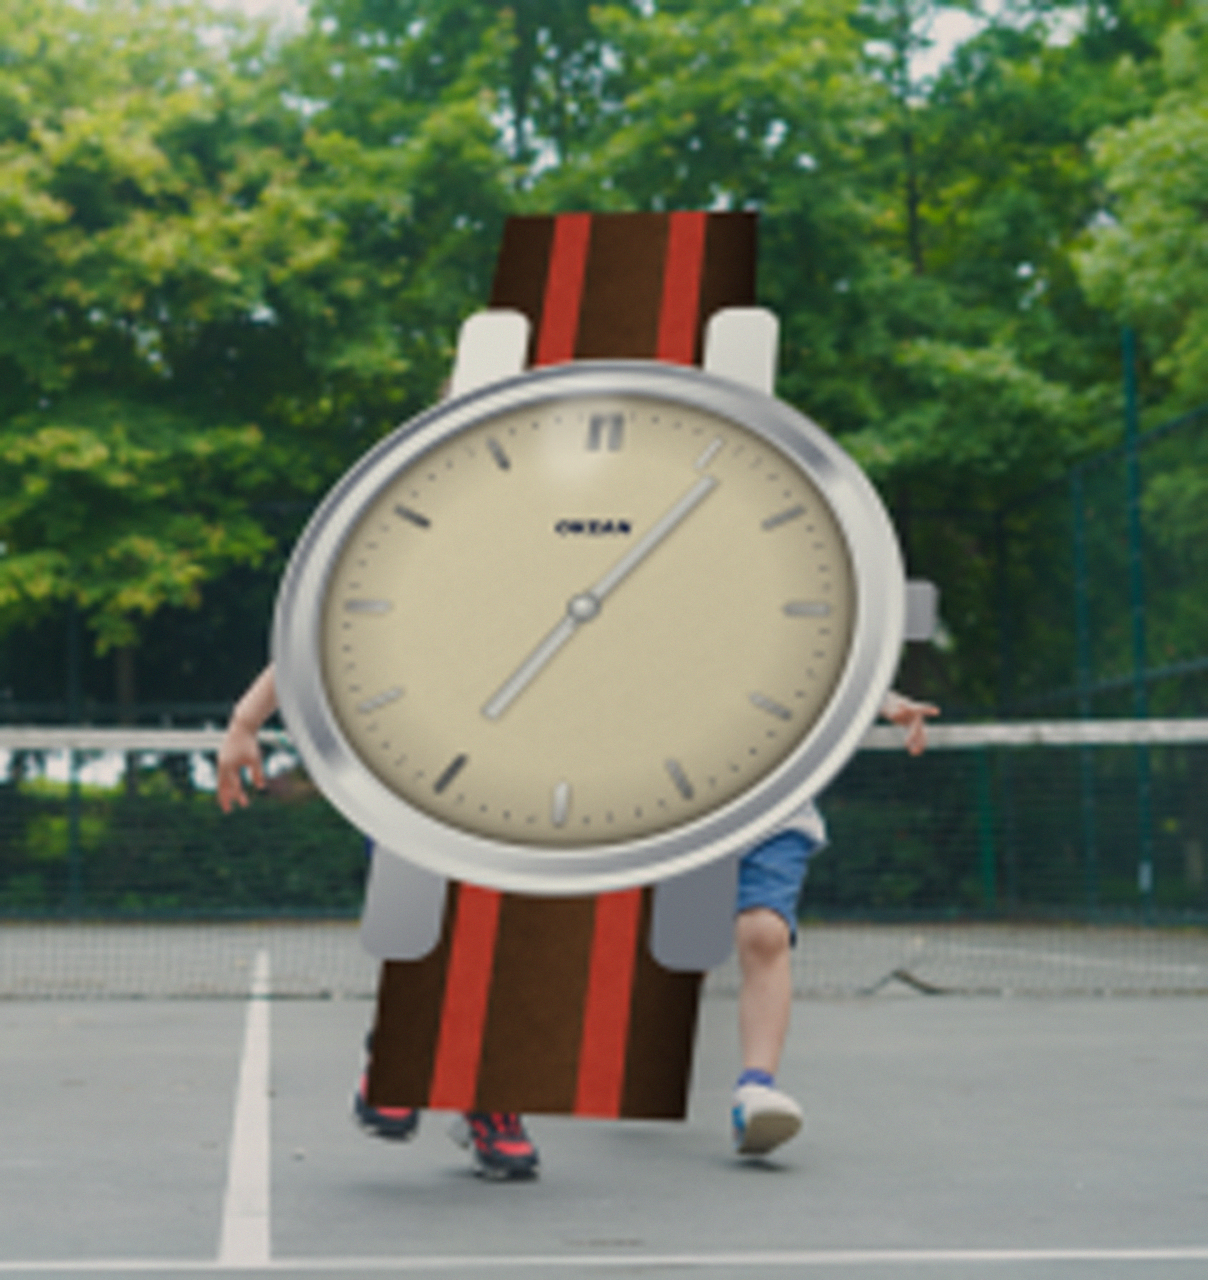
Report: 7:06
